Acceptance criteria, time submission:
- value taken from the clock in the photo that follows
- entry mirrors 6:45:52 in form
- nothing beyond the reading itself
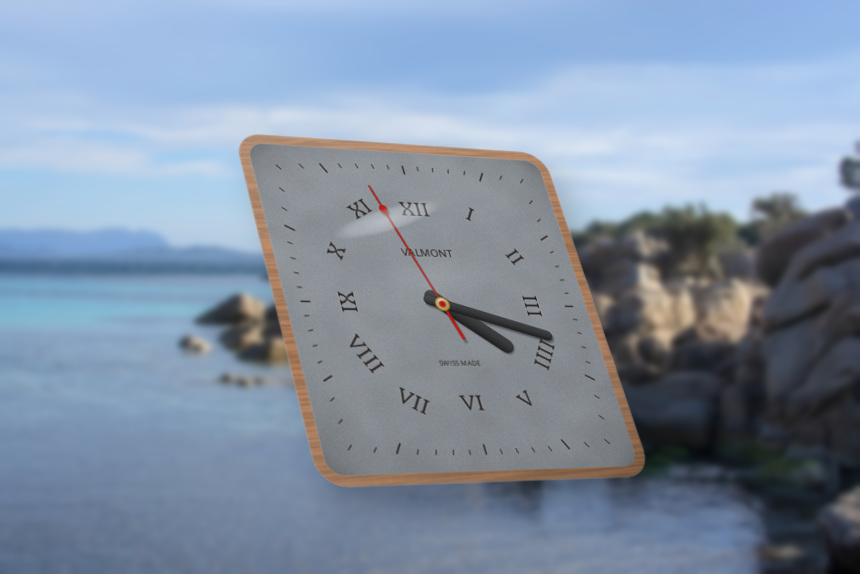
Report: 4:17:57
